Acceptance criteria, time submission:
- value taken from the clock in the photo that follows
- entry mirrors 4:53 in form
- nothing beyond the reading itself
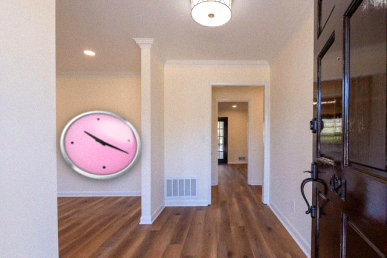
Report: 10:20
